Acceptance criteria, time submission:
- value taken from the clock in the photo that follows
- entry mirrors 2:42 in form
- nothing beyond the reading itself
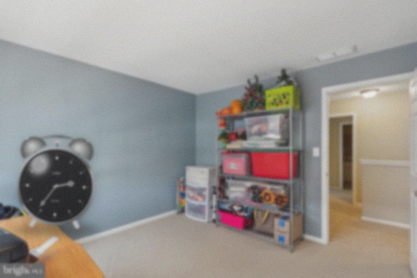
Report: 2:36
